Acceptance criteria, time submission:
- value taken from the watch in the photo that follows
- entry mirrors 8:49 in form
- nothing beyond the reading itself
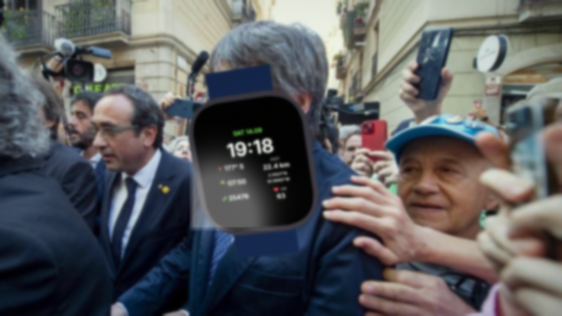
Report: 19:18
